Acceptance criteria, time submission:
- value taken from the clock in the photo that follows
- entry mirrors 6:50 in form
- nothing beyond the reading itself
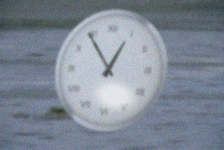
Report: 12:54
